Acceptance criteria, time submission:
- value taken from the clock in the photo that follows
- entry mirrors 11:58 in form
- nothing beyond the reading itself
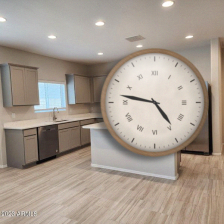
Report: 4:47
